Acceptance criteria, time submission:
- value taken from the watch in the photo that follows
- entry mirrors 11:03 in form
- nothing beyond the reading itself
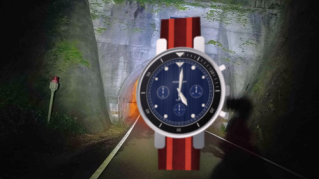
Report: 5:01
